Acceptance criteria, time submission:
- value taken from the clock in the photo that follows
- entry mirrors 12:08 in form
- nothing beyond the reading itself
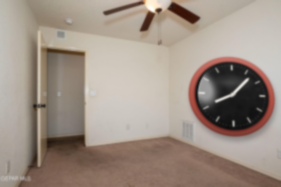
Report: 8:07
